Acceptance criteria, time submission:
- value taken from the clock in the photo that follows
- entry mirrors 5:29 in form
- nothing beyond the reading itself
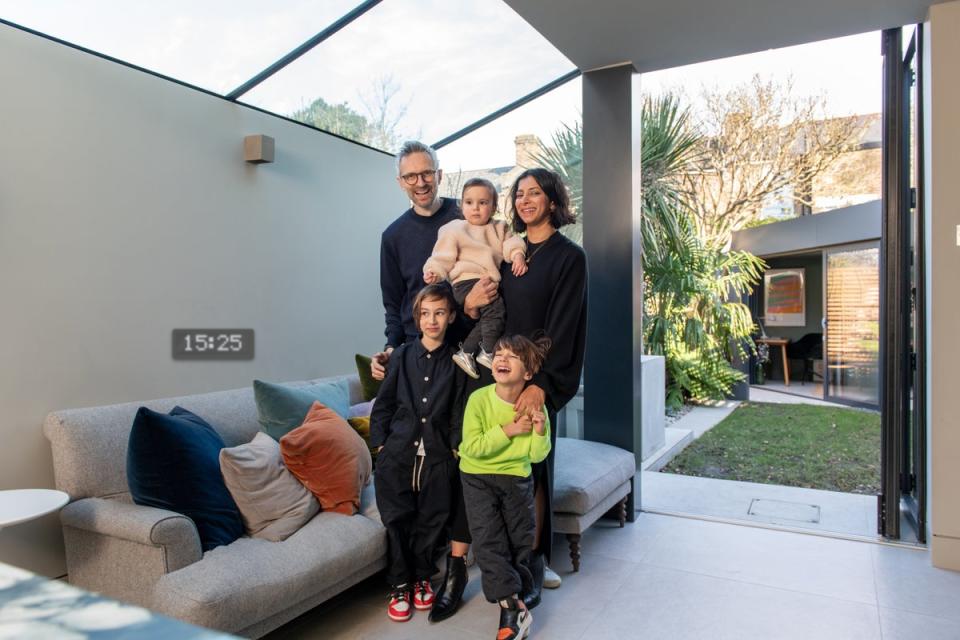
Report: 15:25
